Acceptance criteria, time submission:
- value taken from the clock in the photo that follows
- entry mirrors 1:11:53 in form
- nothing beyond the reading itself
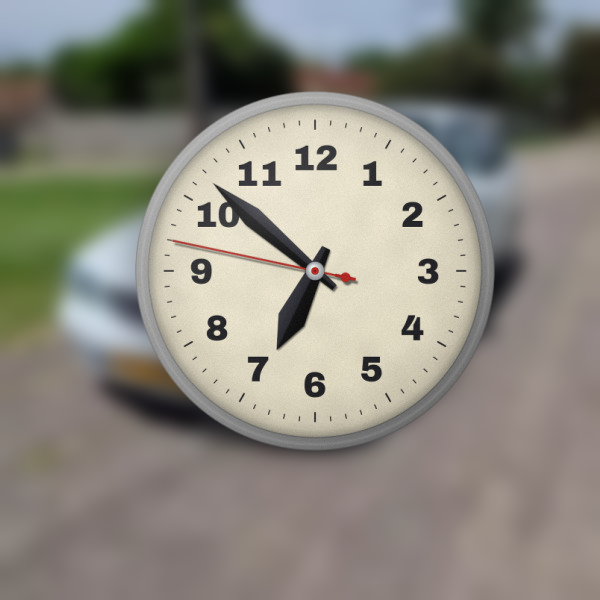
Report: 6:51:47
